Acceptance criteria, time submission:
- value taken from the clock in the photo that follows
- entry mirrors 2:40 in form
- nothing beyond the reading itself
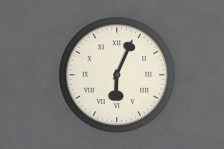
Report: 6:04
